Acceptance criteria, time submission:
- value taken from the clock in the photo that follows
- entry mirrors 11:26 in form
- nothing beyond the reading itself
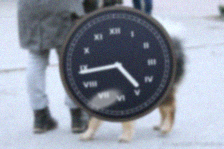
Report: 4:44
